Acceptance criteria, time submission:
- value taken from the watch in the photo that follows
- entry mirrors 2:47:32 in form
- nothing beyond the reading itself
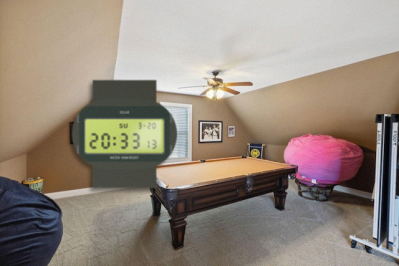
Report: 20:33:13
